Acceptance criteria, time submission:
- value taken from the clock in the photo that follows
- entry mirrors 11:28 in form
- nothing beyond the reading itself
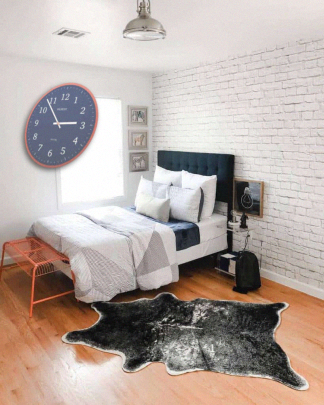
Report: 2:53
